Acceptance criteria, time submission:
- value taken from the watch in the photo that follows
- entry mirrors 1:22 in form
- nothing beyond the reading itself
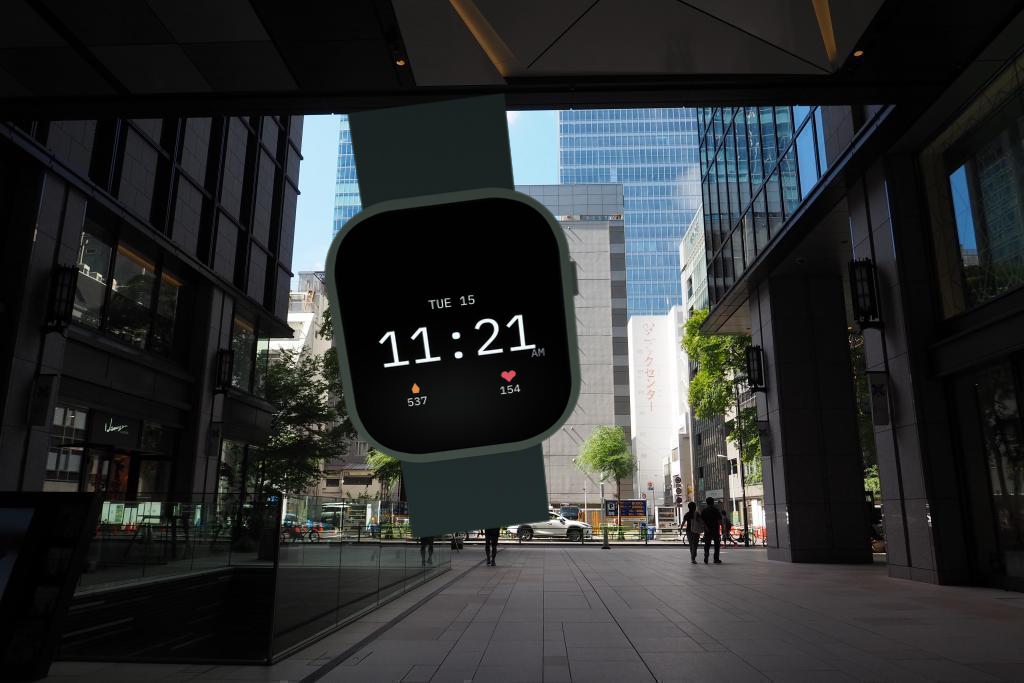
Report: 11:21
